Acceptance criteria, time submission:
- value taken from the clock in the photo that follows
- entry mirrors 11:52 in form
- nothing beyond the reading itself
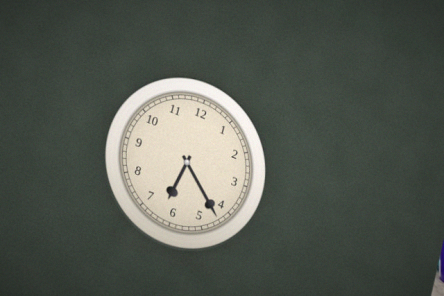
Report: 6:22
